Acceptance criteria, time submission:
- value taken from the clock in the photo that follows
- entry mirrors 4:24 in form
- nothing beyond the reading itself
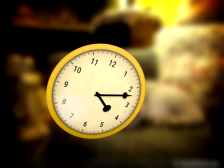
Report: 4:12
